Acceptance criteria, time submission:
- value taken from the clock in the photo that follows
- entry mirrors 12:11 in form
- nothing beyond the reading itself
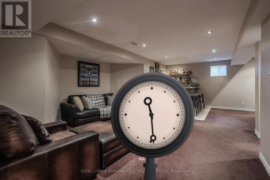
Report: 11:29
